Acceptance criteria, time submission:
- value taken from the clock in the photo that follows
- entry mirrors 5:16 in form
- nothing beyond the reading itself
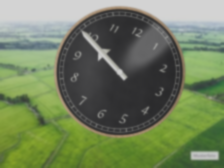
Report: 9:49
